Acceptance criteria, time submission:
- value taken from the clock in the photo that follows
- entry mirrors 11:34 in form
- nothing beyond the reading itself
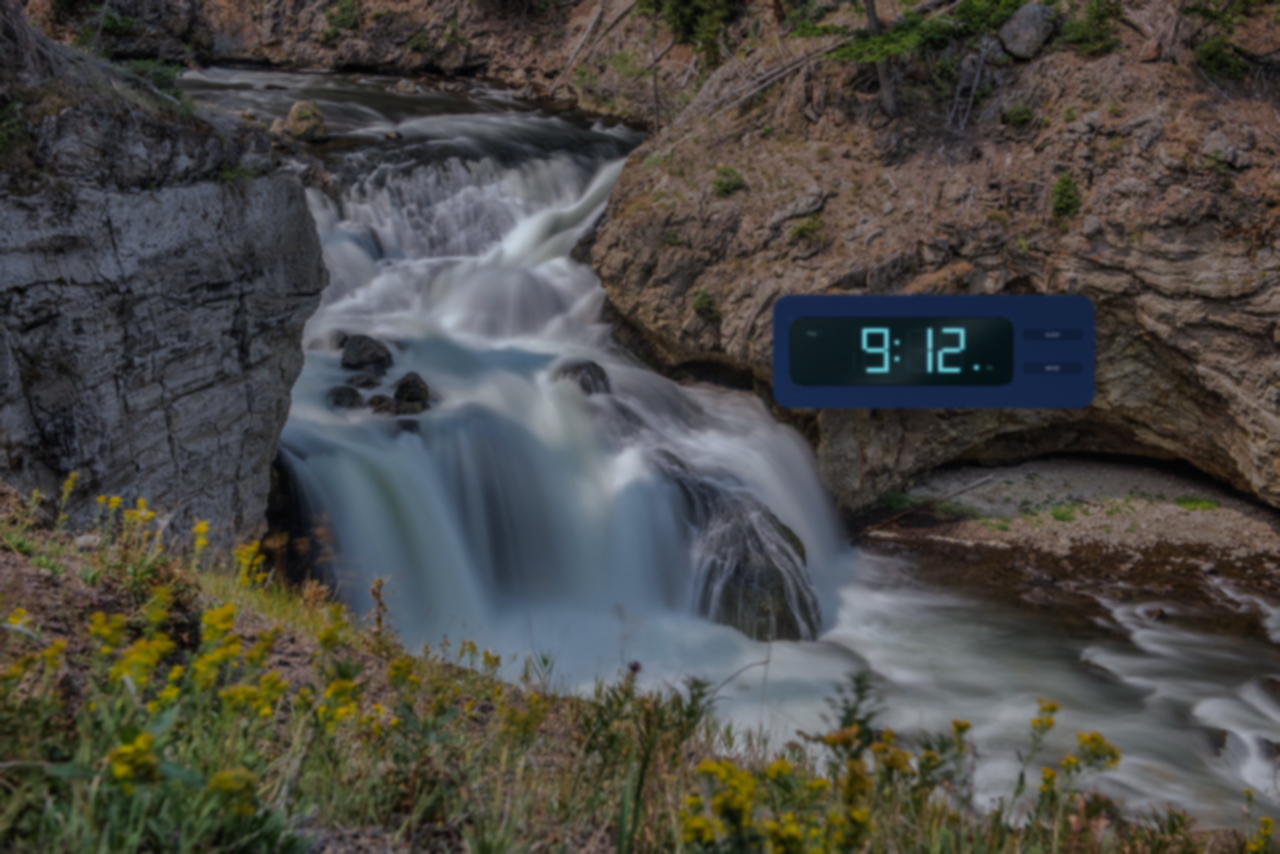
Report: 9:12
